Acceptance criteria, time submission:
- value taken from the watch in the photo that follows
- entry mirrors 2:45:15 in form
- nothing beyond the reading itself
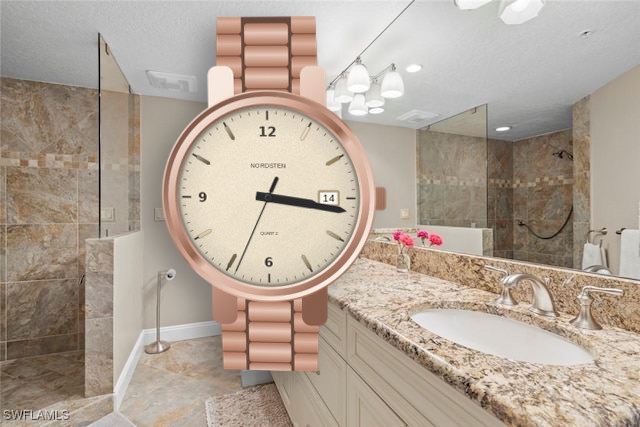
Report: 3:16:34
